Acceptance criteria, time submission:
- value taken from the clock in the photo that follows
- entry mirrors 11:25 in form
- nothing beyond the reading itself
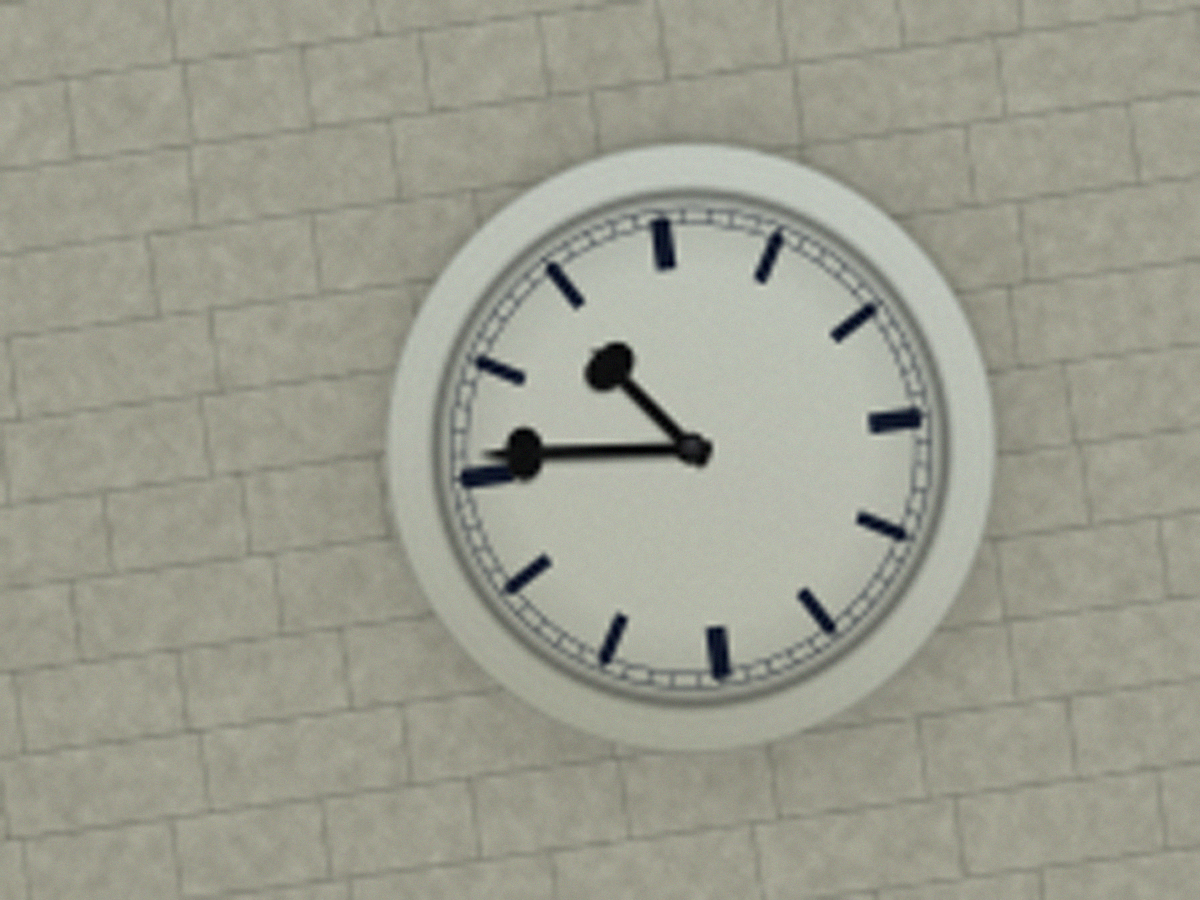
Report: 10:46
